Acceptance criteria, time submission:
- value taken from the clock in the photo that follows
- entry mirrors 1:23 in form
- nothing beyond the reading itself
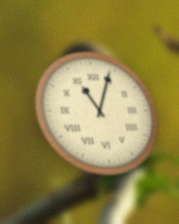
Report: 11:04
